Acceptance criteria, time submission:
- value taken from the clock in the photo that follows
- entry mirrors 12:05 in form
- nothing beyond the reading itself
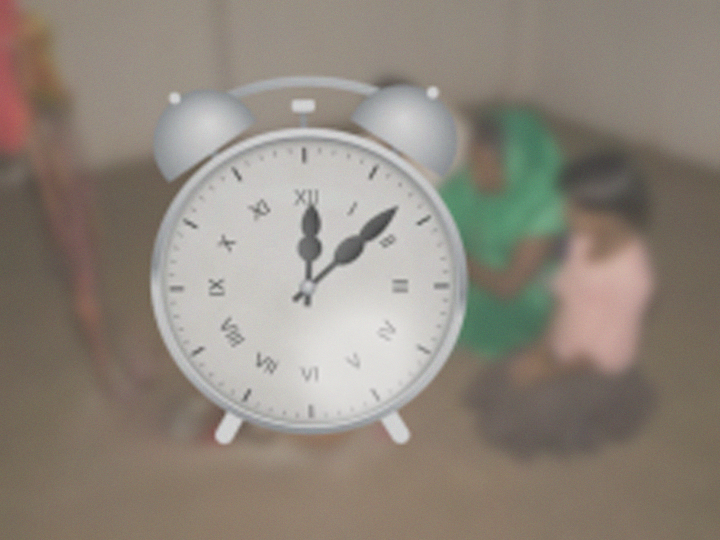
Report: 12:08
